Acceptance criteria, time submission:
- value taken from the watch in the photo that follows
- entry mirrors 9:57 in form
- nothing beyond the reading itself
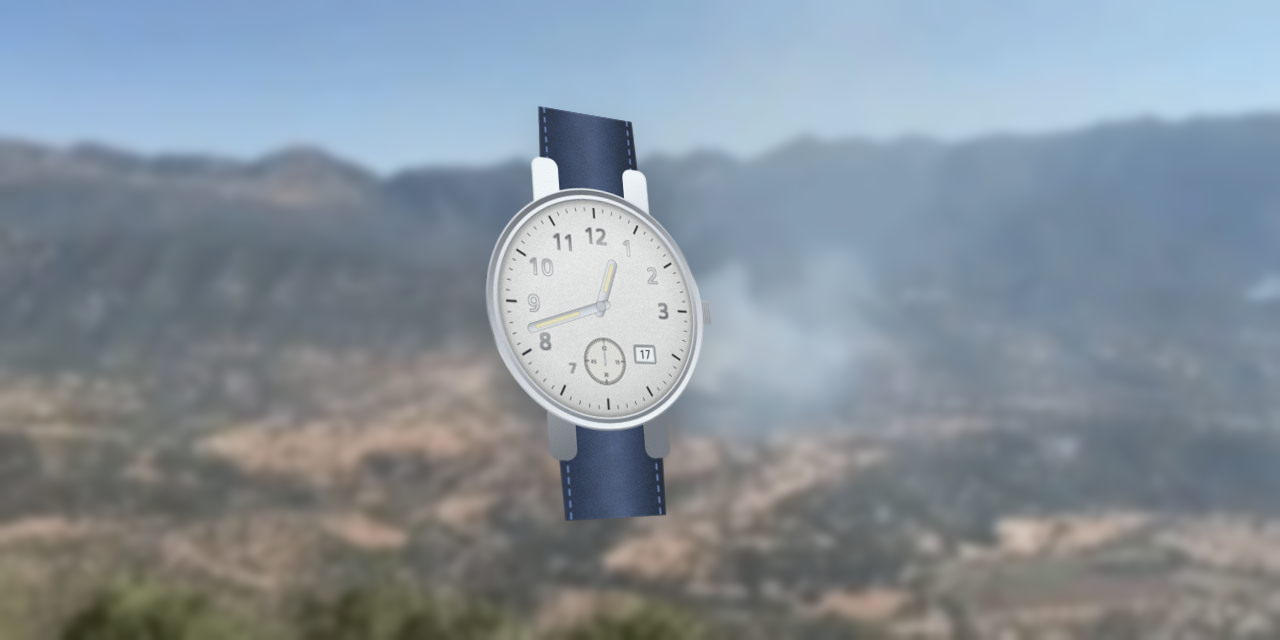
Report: 12:42
